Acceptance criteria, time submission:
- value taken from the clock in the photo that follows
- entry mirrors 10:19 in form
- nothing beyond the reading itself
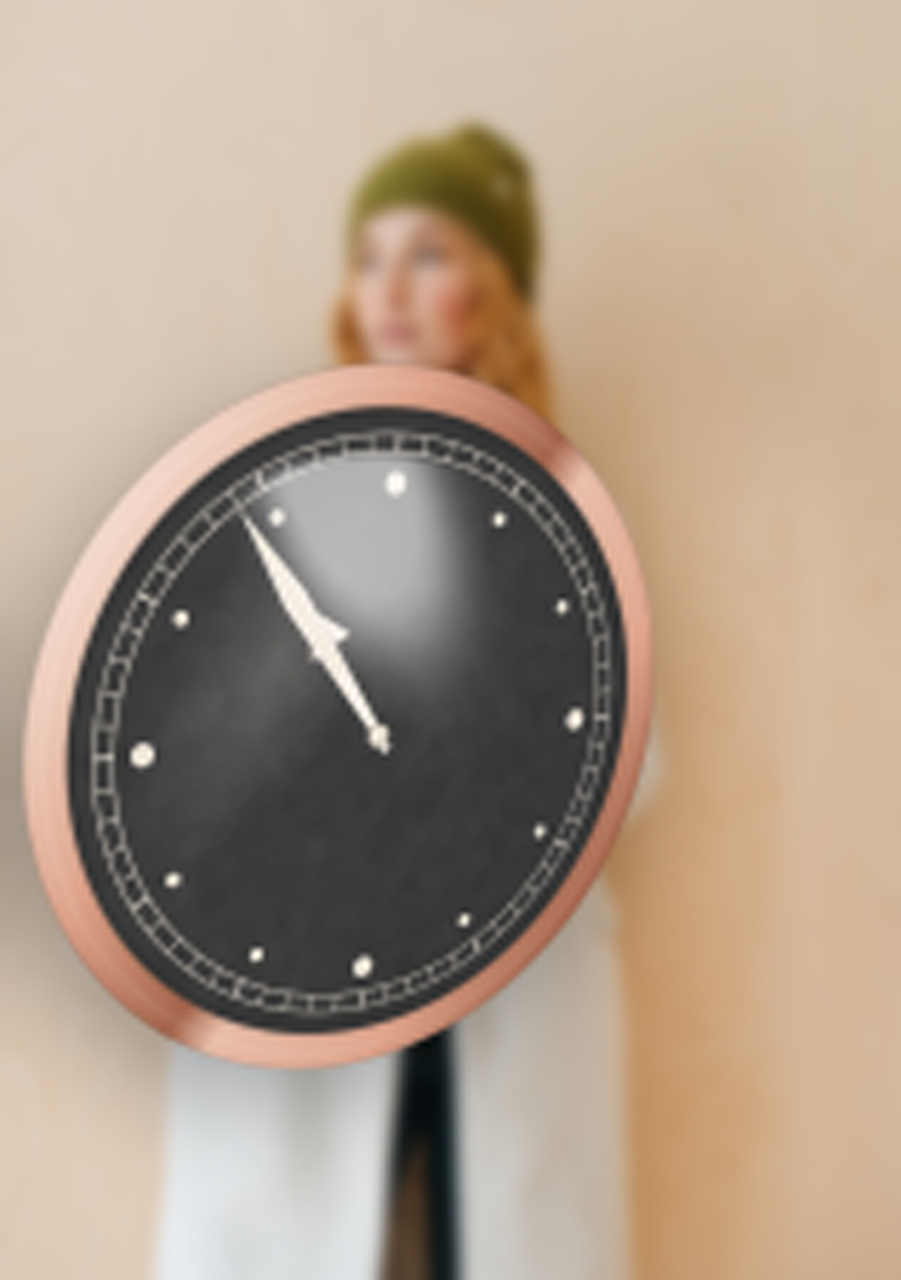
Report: 10:54
